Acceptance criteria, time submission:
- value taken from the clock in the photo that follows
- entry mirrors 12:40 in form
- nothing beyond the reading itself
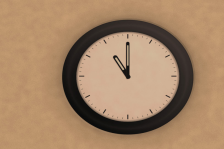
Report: 11:00
